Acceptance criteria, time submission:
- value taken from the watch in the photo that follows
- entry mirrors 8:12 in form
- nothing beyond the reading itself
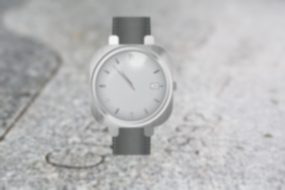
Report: 10:53
